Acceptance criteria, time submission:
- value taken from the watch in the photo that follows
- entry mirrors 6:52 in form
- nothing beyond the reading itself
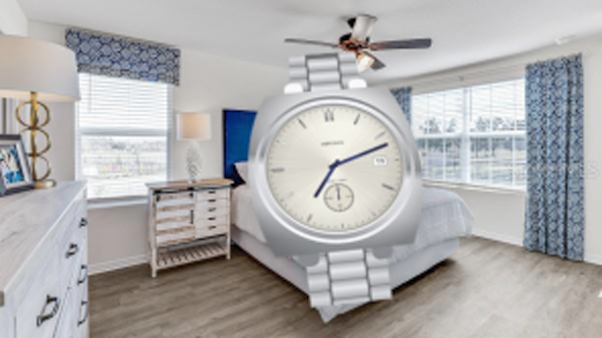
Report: 7:12
